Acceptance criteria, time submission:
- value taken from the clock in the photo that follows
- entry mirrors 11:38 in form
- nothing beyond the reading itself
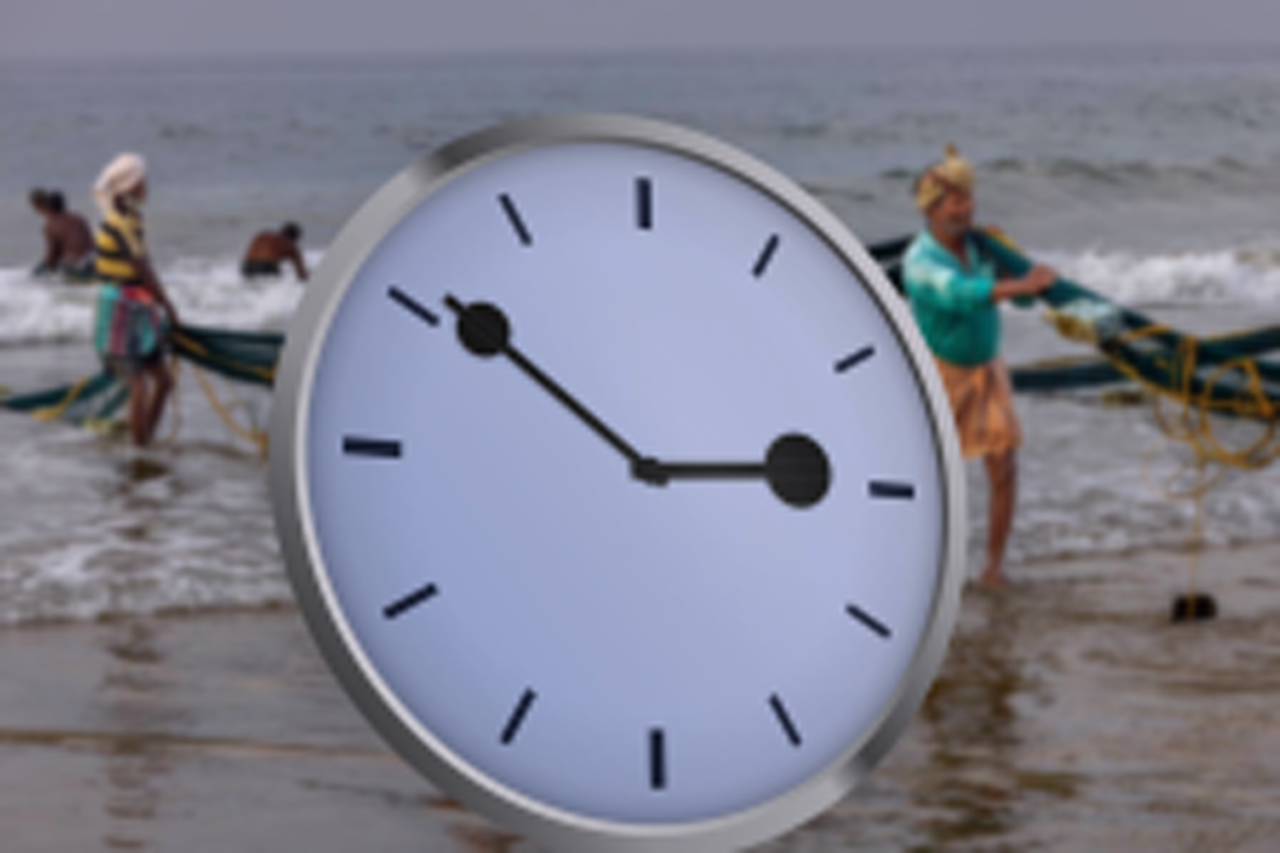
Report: 2:51
